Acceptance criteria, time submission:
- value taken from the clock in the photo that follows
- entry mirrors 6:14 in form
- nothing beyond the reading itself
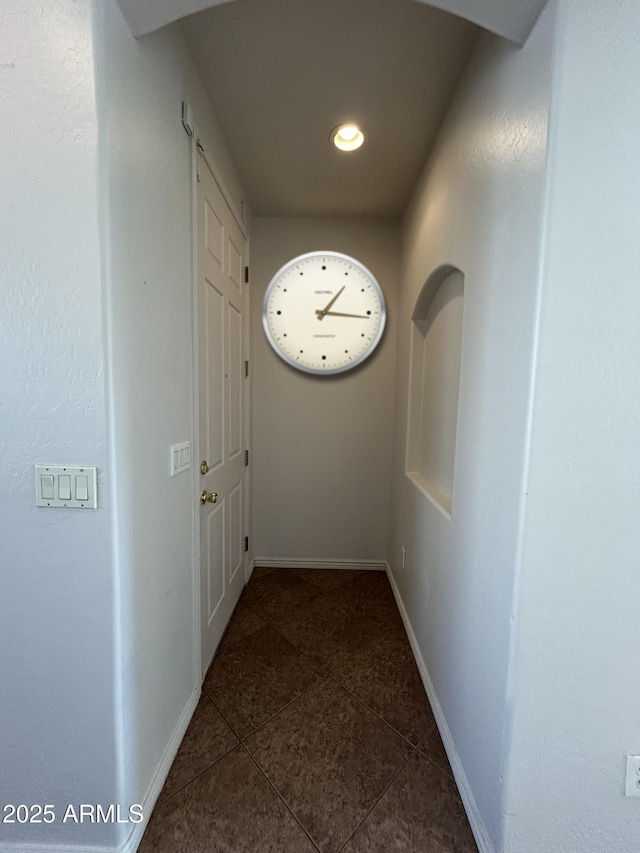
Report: 1:16
